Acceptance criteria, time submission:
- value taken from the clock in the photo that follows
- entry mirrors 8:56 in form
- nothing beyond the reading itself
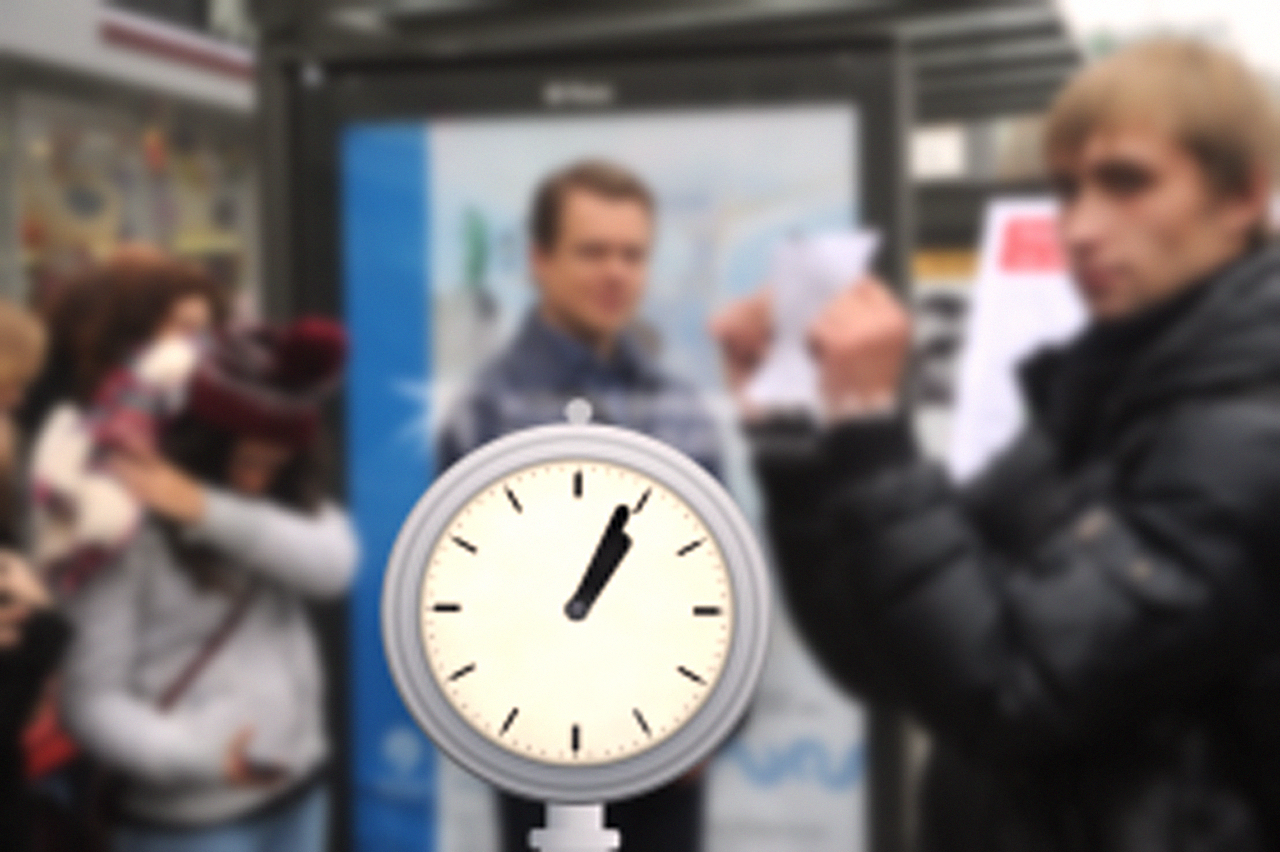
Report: 1:04
